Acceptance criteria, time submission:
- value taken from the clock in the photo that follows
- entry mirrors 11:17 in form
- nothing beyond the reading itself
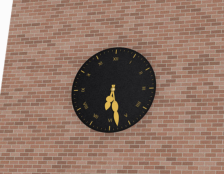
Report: 6:28
